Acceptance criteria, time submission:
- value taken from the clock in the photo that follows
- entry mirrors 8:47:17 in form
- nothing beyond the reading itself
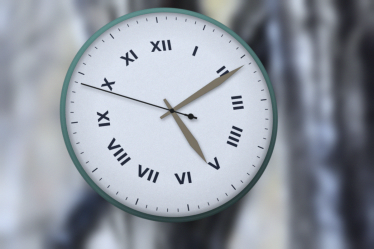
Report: 5:10:49
